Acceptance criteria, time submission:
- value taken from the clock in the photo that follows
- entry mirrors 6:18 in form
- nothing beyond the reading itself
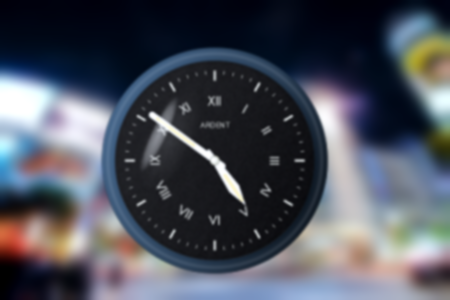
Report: 4:51
